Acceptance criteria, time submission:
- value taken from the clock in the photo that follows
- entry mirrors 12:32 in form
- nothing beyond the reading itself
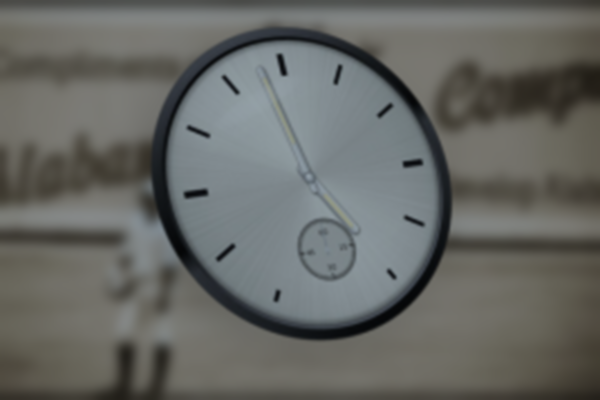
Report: 4:58
